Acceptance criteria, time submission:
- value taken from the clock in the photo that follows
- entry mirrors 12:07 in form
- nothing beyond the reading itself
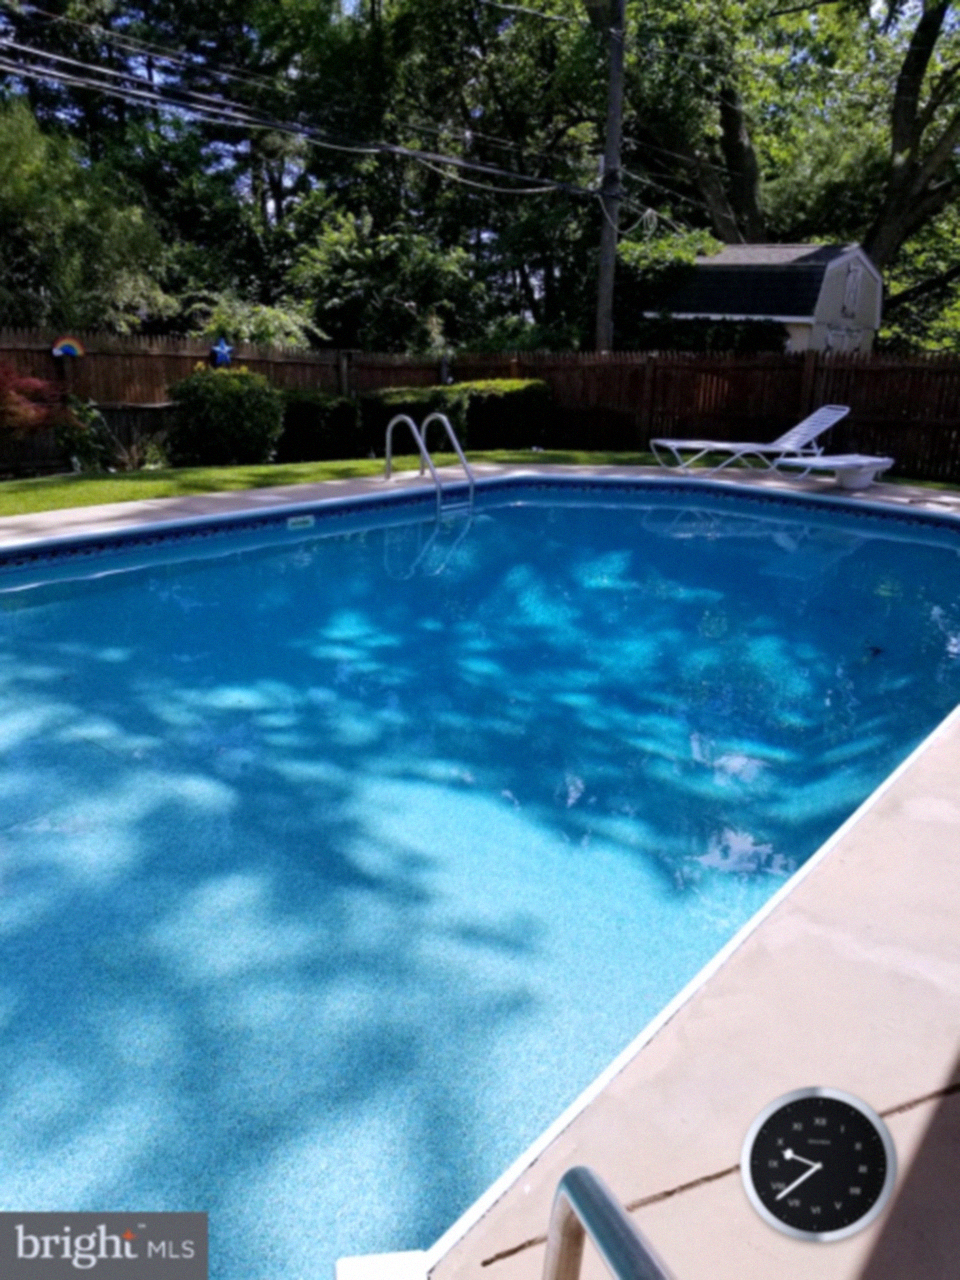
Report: 9:38
